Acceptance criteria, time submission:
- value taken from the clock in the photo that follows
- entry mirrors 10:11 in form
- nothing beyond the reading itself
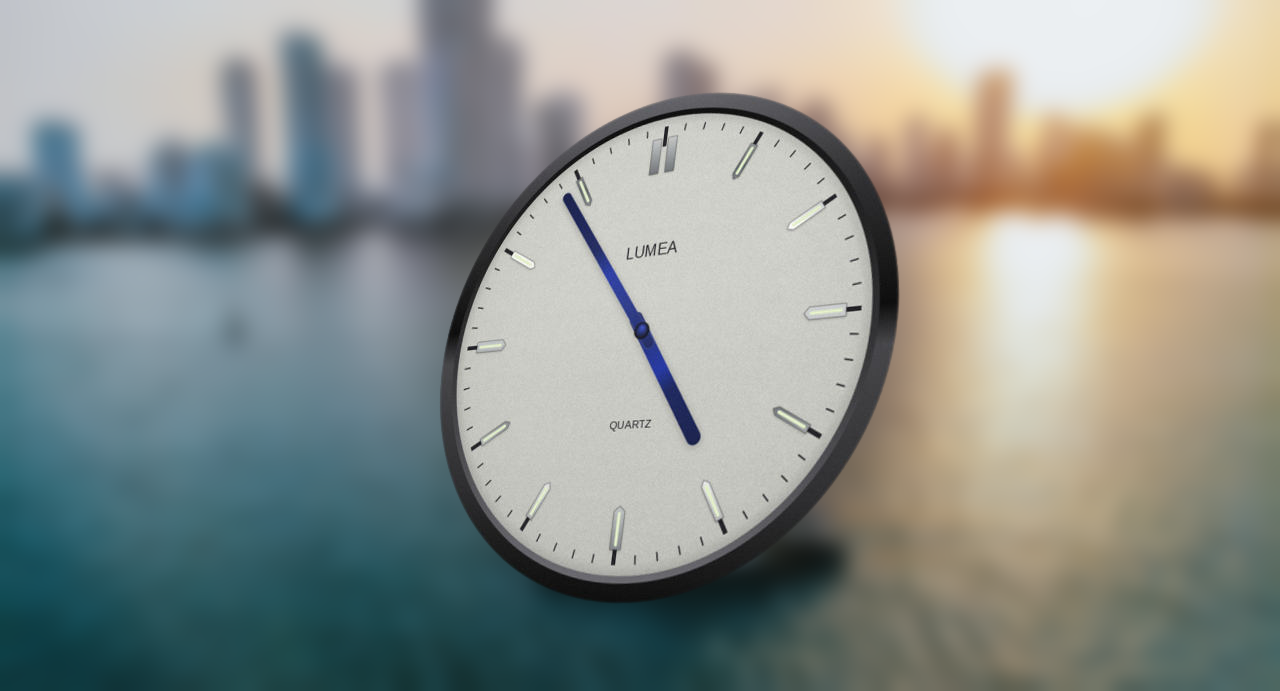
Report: 4:54
